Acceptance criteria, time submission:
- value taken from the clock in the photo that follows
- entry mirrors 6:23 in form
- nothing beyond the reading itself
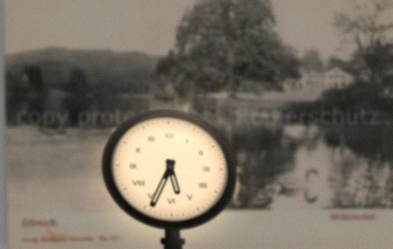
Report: 5:34
